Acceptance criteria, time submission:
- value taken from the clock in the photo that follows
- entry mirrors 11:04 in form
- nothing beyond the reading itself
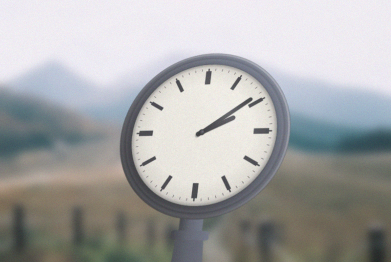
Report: 2:09
